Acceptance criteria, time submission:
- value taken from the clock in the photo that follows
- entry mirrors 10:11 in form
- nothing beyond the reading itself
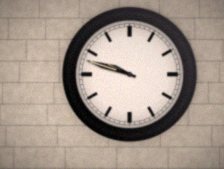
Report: 9:48
